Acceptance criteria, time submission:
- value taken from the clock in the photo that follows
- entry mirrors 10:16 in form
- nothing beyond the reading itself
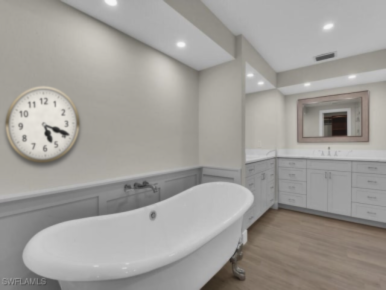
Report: 5:19
